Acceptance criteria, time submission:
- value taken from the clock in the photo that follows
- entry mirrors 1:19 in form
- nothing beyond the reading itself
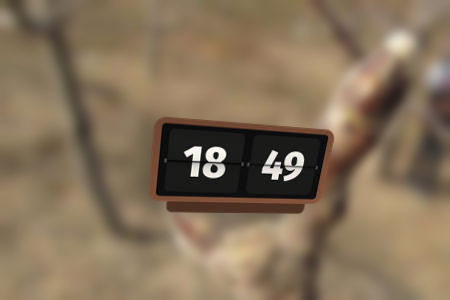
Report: 18:49
